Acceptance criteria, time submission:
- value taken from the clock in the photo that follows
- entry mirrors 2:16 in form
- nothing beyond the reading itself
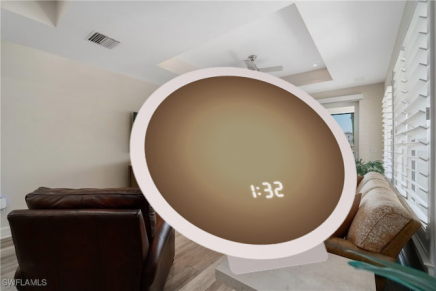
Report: 1:32
